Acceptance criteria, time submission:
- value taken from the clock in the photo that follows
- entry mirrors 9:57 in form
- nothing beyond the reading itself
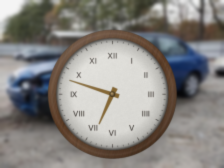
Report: 6:48
